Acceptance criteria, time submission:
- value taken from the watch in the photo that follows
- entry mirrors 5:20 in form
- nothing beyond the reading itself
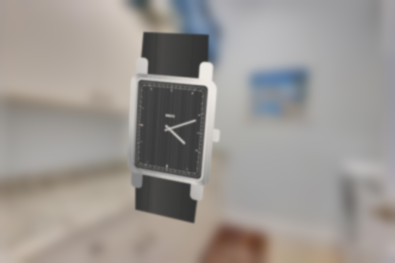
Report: 4:11
